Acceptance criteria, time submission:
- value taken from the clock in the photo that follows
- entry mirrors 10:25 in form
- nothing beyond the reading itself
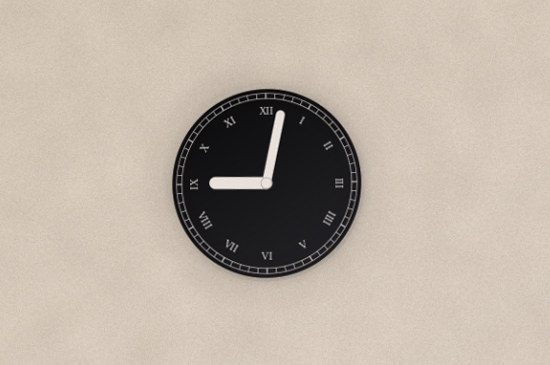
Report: 9:02
